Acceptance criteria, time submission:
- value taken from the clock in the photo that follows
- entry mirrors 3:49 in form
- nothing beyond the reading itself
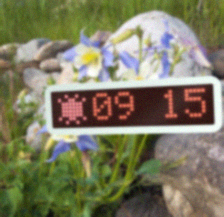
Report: 9:15
